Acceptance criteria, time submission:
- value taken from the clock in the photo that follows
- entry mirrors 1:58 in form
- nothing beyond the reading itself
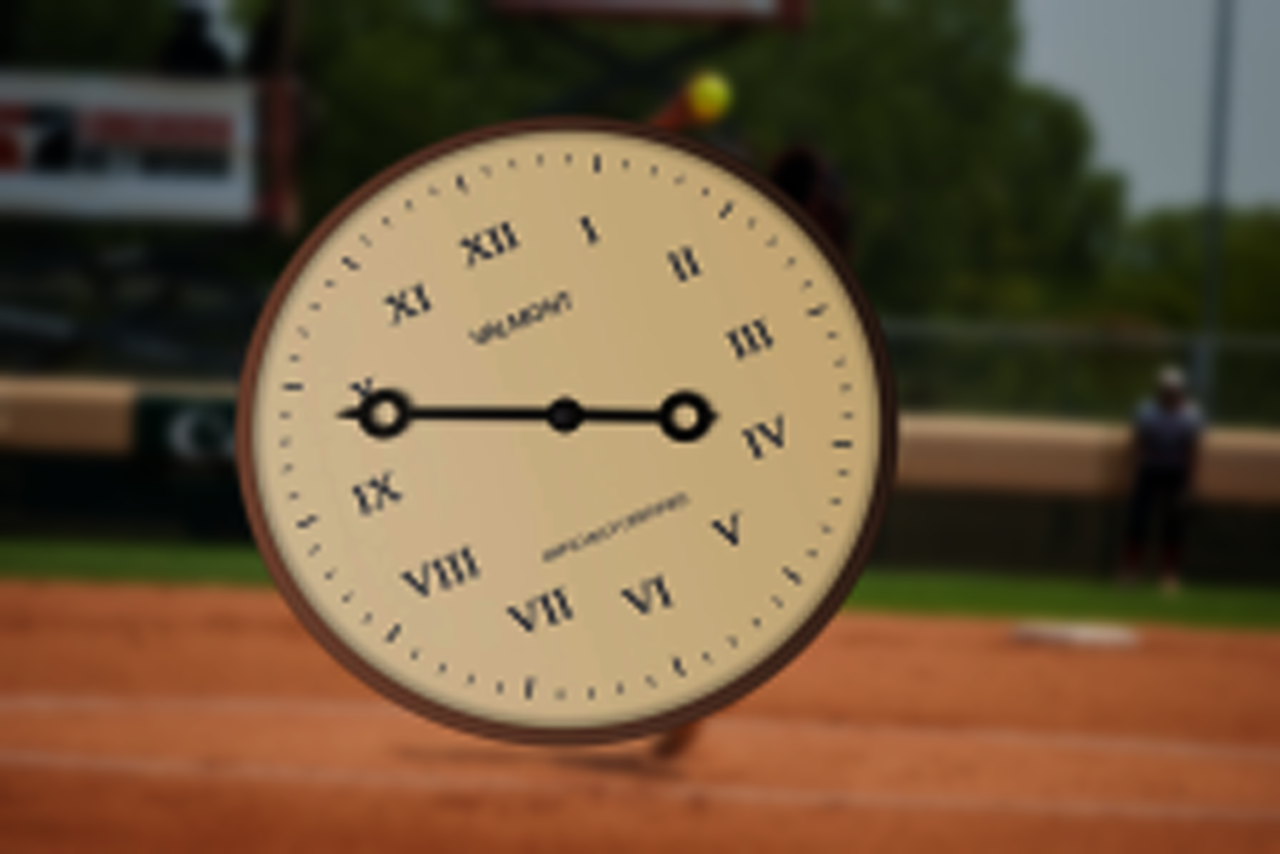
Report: 3:49
